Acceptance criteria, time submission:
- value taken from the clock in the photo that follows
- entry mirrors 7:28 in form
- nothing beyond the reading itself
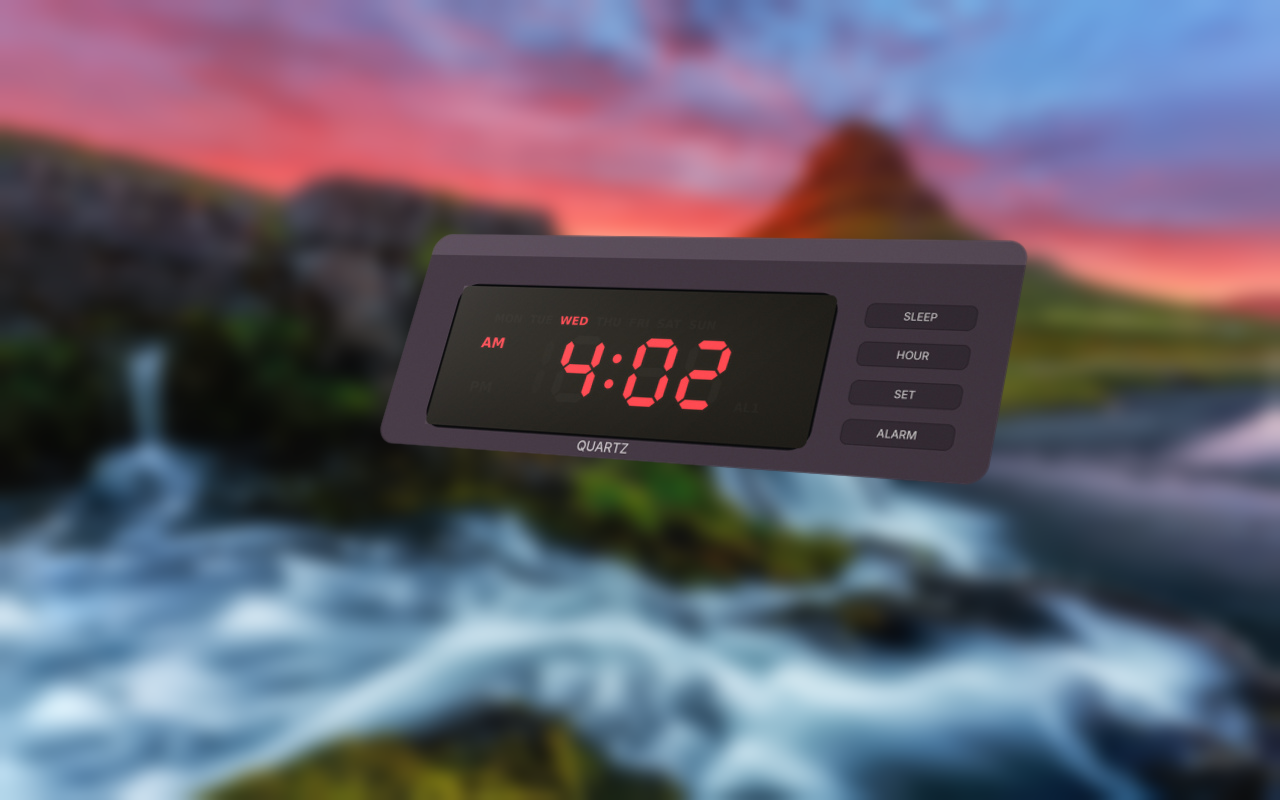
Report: 4:02
